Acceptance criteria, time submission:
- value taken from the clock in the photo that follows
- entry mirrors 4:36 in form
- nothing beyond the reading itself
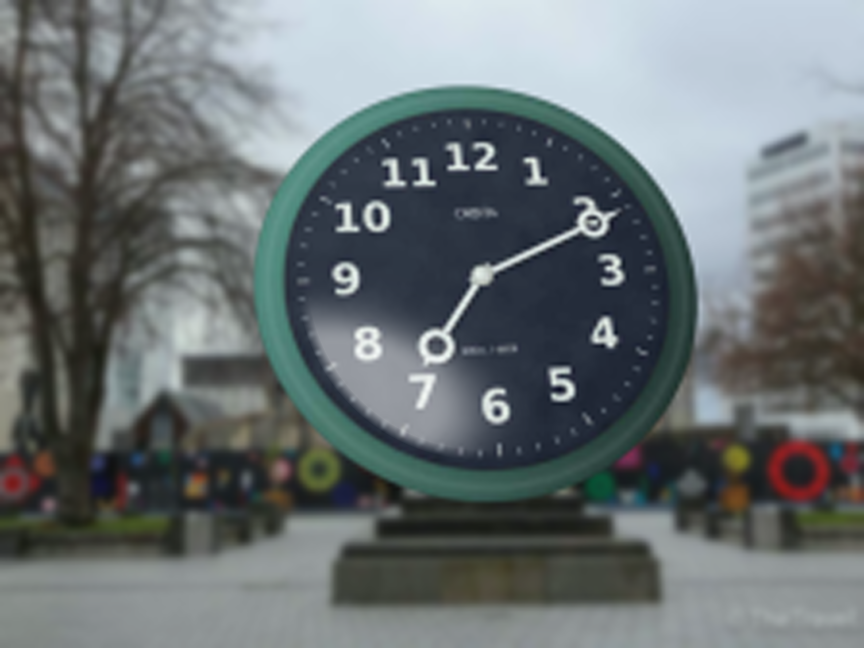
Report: 7:11
